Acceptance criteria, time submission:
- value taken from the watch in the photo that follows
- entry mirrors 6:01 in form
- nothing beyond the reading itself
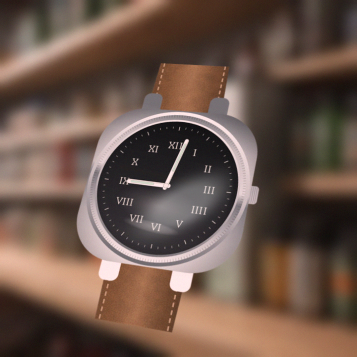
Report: 9:02
